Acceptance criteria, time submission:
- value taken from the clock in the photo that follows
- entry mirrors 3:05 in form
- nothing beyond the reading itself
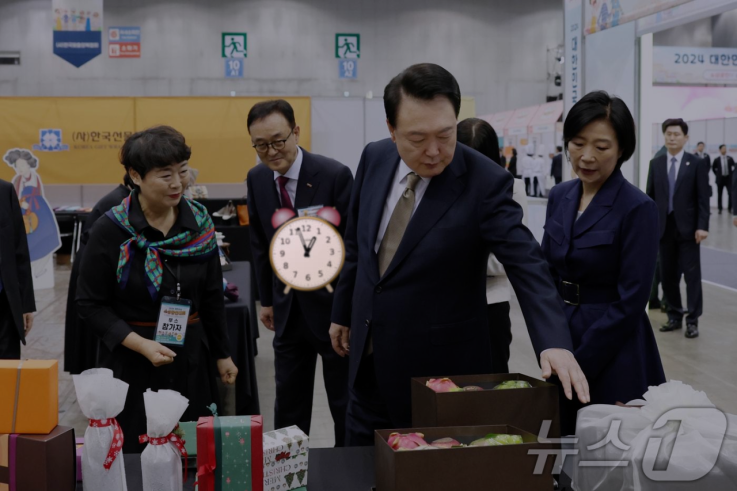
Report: 12:57
